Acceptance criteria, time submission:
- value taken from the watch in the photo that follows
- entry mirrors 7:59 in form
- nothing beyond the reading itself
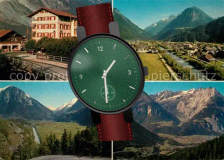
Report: 1:31
